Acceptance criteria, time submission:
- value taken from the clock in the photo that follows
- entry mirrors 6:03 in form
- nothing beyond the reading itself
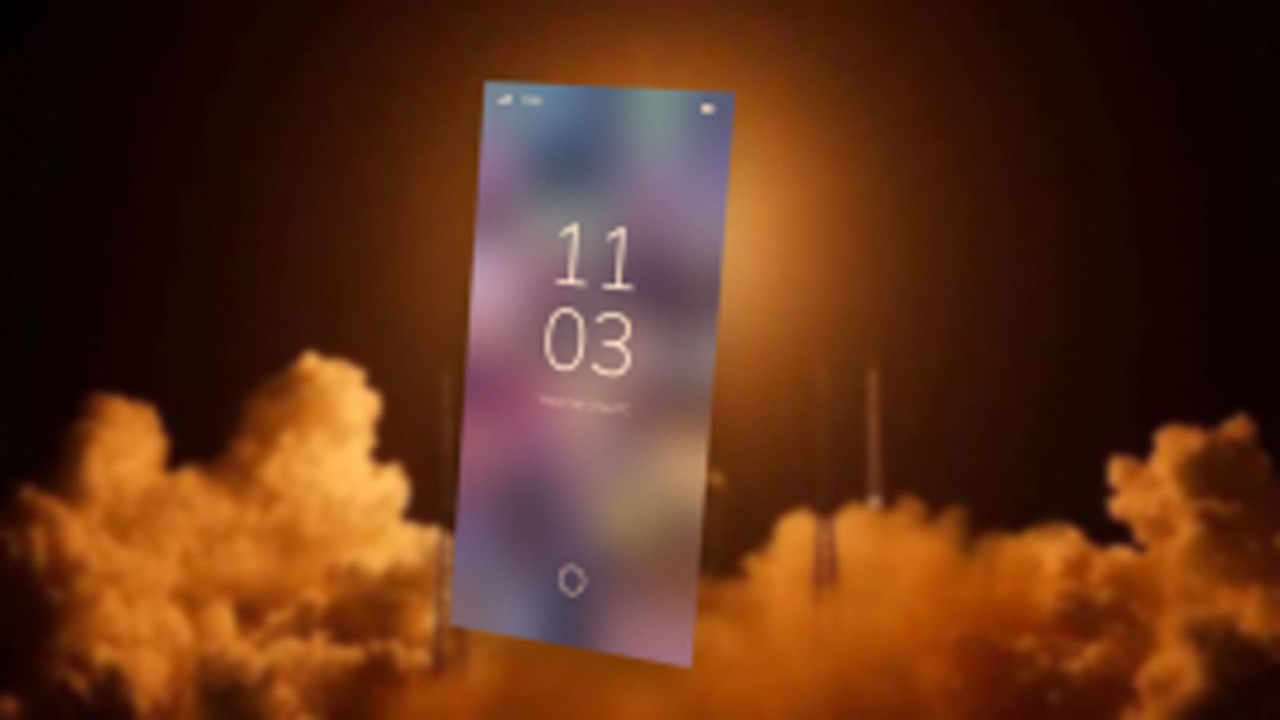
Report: 11:03
